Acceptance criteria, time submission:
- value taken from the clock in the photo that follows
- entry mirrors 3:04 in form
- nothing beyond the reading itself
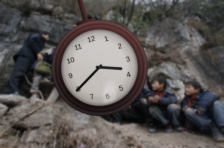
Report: 3:40
